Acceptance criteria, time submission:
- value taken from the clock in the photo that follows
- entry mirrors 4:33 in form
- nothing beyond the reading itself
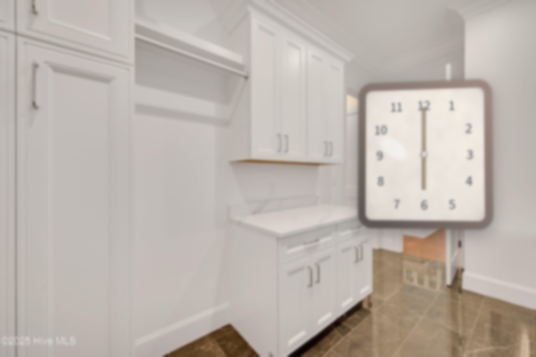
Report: 6:00
